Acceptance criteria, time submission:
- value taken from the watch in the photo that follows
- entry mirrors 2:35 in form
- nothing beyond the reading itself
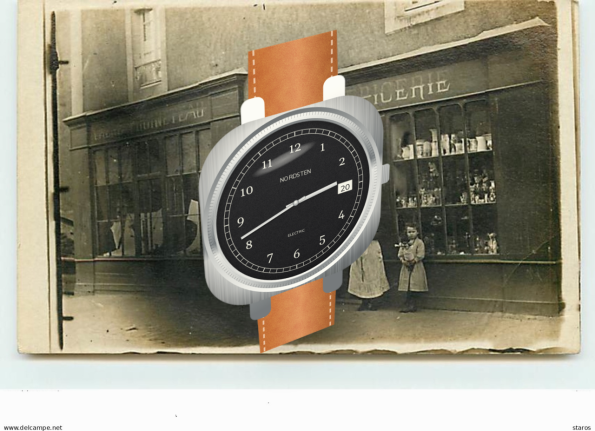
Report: 2:42
